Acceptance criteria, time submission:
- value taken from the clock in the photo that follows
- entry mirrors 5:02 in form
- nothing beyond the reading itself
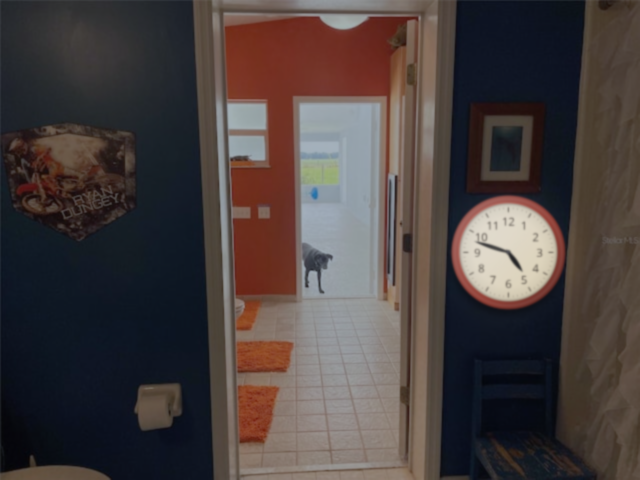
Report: 4:48
